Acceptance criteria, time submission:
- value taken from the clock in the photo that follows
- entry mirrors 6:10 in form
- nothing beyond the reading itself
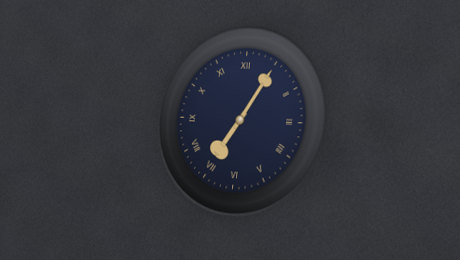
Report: 7:05
